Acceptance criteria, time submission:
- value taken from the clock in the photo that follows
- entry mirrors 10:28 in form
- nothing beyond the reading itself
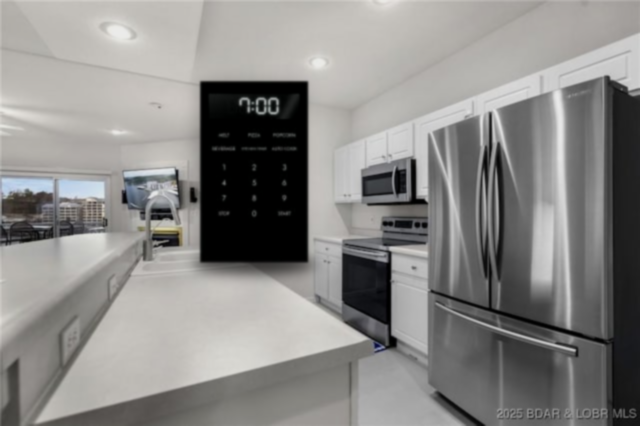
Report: 7:00
